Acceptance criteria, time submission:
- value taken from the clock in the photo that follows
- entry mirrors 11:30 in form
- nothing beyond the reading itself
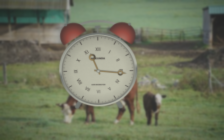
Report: 11:16
